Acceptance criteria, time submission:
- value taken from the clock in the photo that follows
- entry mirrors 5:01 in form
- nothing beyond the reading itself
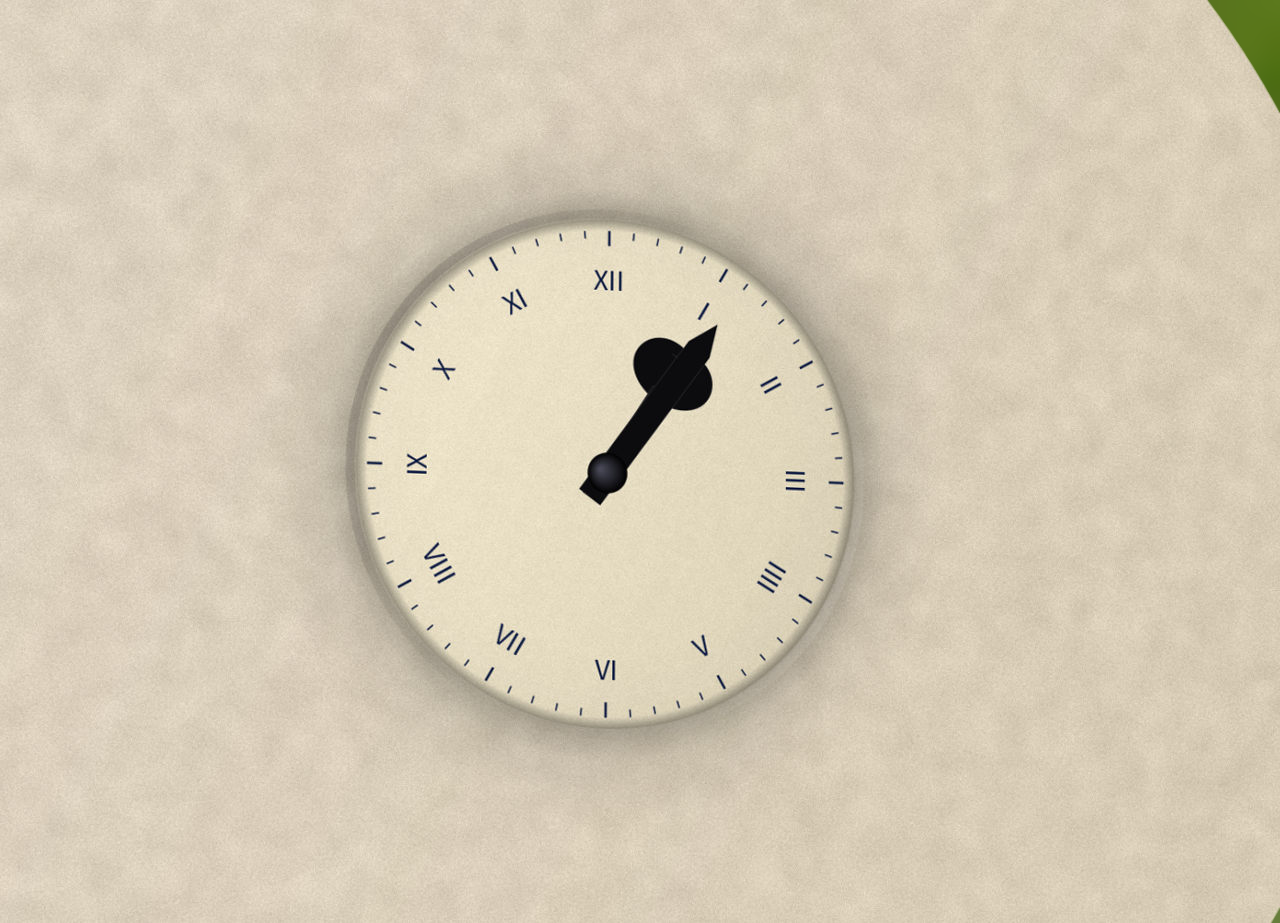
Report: 1:06
